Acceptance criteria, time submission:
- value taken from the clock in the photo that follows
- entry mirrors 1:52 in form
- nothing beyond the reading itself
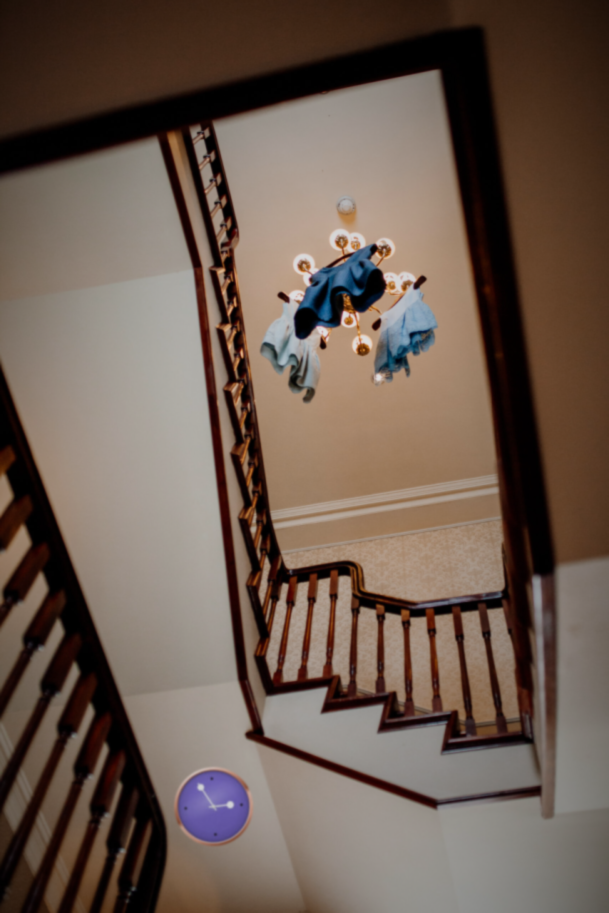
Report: 2:55
